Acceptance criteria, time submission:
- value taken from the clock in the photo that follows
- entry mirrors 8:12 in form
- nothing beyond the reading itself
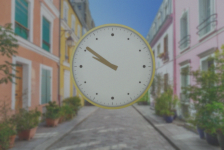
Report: 9:51
